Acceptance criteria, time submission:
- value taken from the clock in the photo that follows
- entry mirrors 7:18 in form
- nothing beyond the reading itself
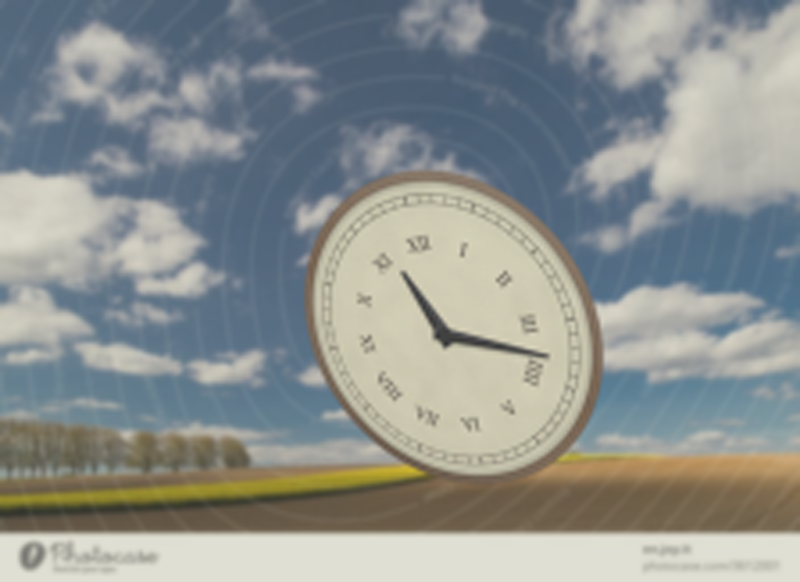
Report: 11:18
